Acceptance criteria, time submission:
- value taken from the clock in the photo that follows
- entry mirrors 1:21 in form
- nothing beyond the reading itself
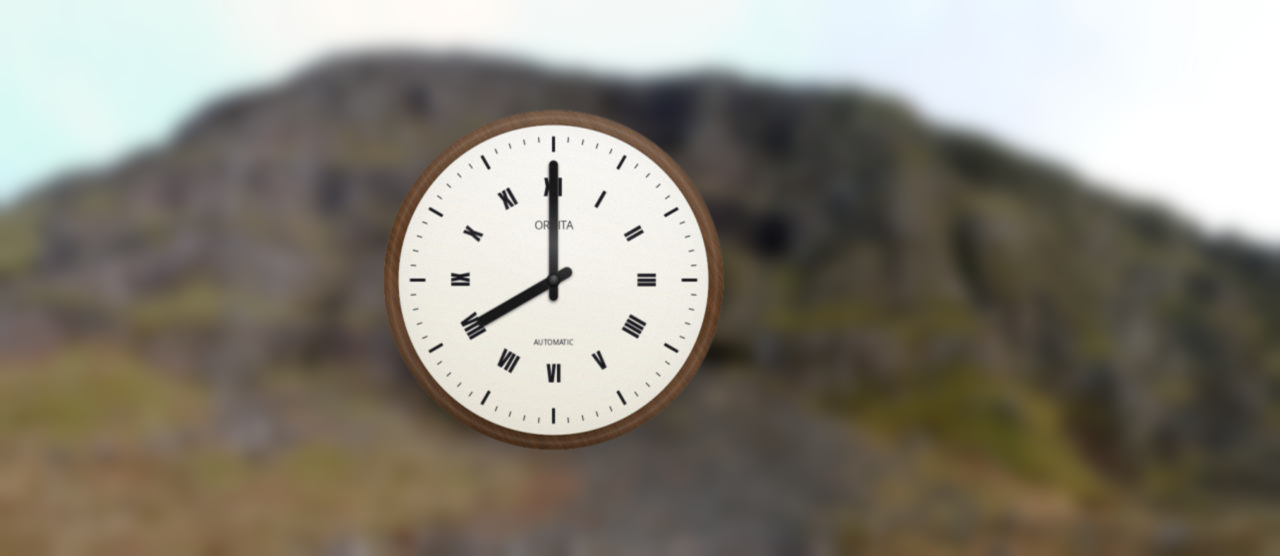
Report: 8:00
